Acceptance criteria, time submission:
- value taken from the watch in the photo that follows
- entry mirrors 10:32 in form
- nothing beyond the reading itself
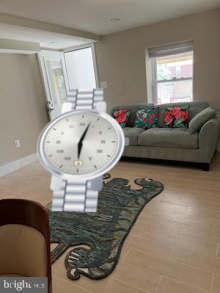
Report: 6:03
